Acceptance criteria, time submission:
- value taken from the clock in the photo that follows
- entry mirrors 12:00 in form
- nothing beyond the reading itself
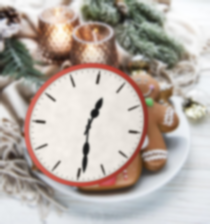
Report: 12:29
